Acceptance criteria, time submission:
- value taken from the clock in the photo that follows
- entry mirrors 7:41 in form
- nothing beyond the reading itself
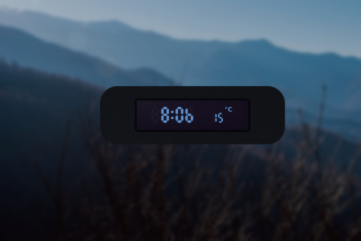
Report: 8:06
